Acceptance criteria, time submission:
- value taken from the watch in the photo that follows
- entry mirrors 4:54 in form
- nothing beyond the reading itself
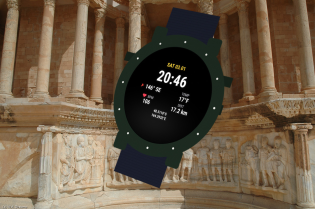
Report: 20:46
